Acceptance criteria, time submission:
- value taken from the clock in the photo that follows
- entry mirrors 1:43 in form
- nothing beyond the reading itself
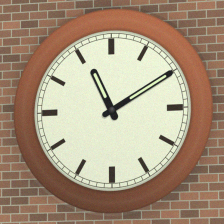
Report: 11:10
